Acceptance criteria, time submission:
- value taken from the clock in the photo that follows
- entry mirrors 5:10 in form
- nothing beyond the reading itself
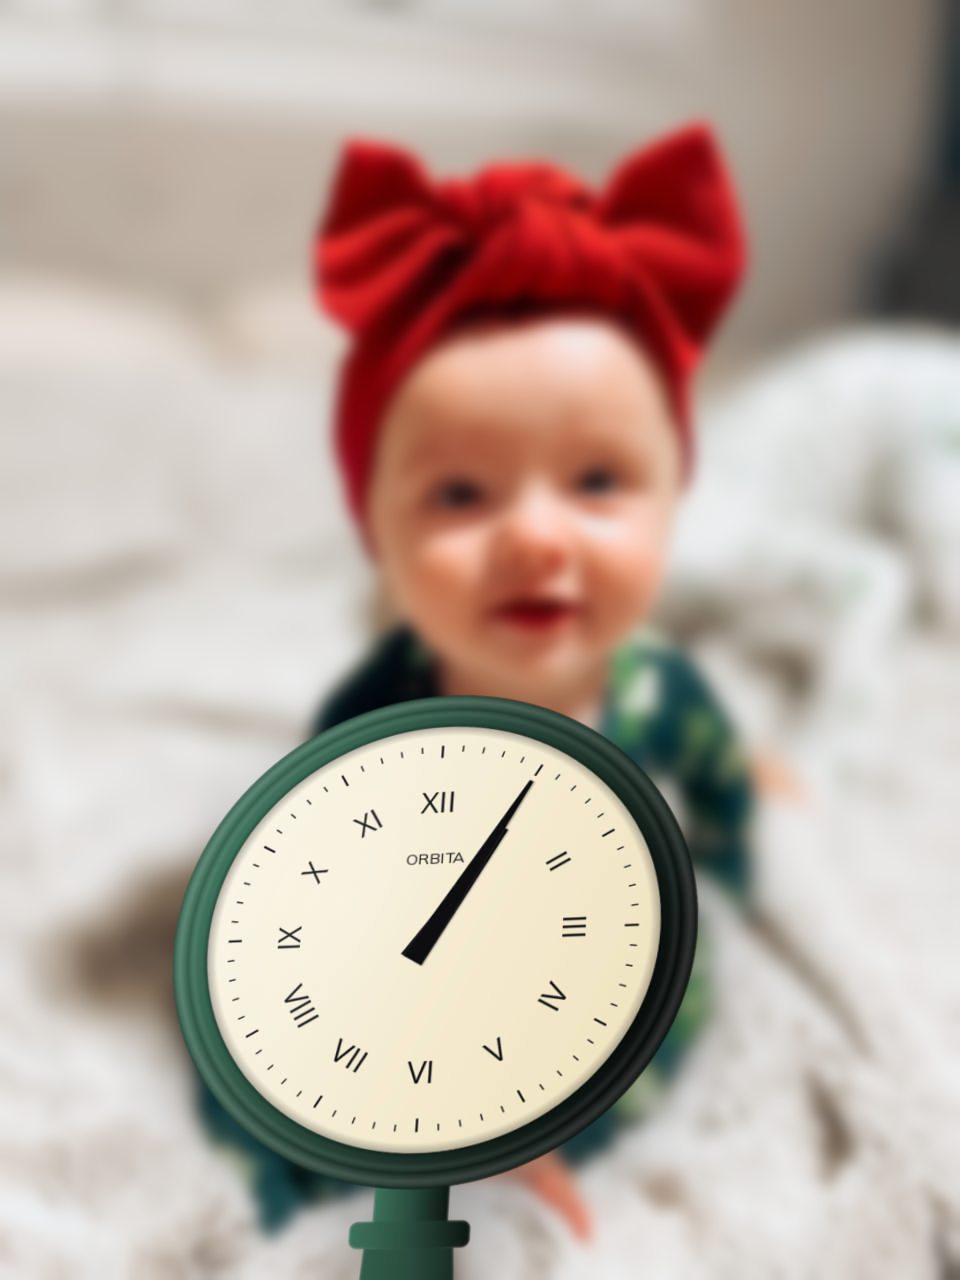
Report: 1:05
